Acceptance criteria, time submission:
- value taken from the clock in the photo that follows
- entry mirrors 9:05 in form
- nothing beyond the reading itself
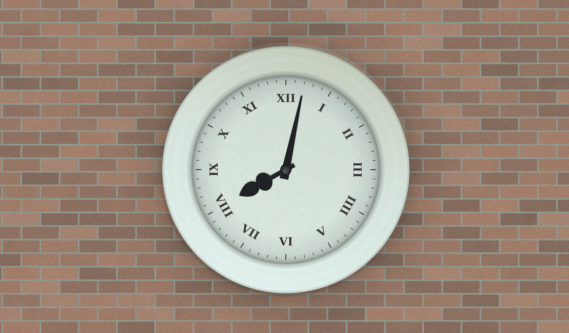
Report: 8:02
